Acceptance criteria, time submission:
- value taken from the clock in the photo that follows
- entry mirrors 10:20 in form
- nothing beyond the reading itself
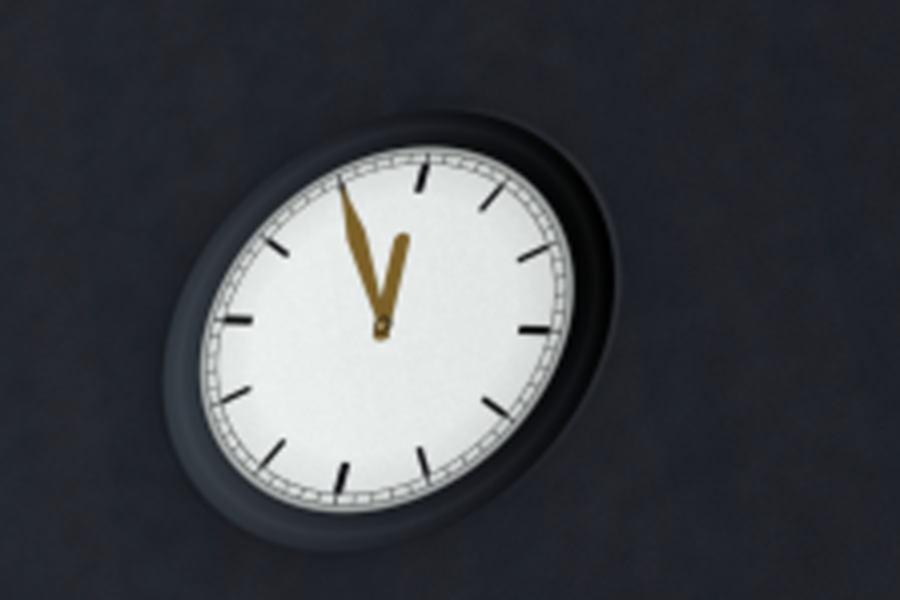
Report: 11:55
